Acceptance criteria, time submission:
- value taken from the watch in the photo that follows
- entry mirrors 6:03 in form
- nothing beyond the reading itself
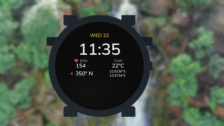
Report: 11:35
